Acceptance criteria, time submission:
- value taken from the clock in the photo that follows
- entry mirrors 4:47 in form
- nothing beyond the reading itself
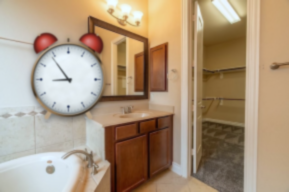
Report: 8:54
